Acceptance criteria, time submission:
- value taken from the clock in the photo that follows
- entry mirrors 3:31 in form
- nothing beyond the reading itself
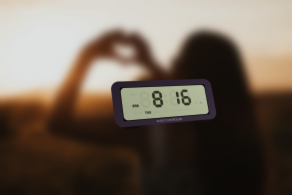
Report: 8:16
